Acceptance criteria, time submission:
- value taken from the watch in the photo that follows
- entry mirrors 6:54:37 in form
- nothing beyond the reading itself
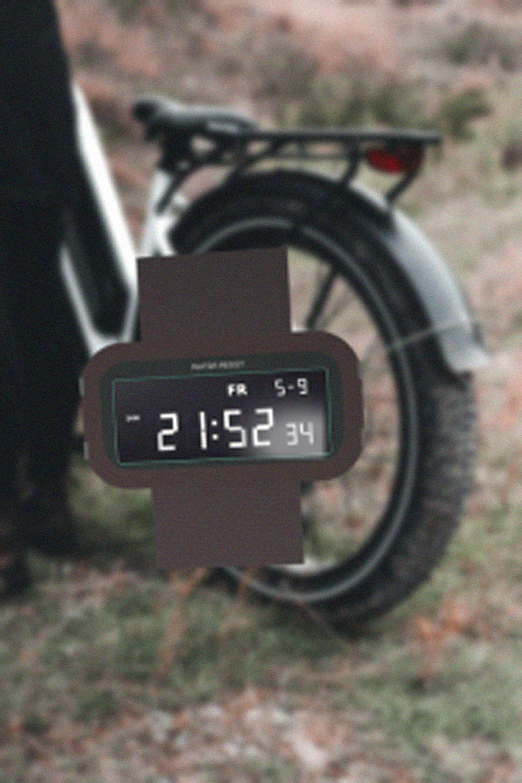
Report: 21:52:34
